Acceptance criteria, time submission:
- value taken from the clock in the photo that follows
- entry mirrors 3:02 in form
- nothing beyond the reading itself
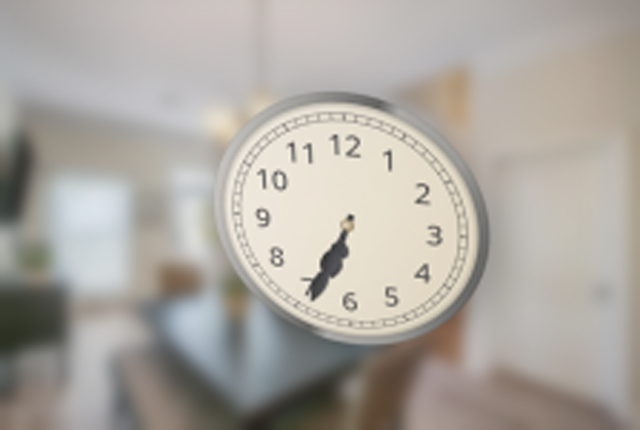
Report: 6:34
